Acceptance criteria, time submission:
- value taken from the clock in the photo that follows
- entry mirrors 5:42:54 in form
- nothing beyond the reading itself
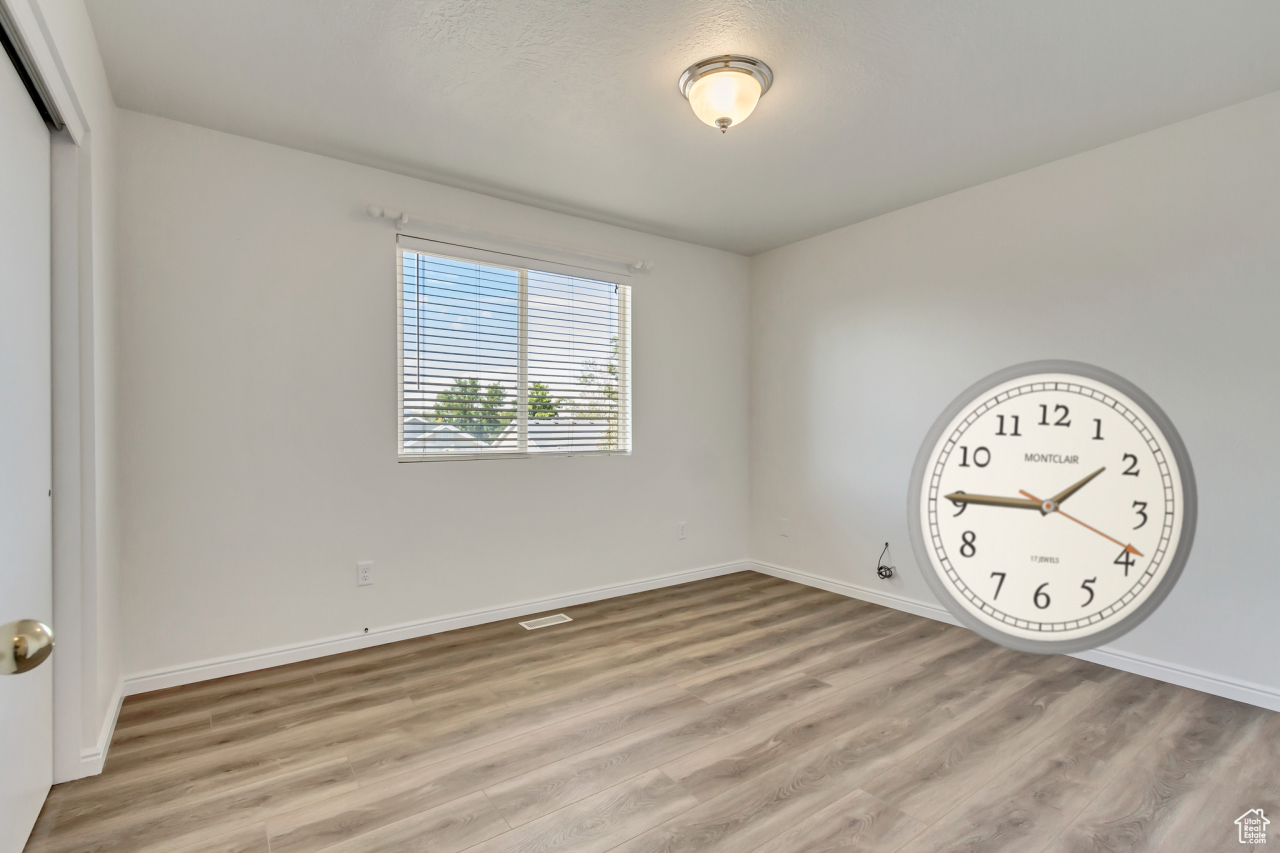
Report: 1:45:19
